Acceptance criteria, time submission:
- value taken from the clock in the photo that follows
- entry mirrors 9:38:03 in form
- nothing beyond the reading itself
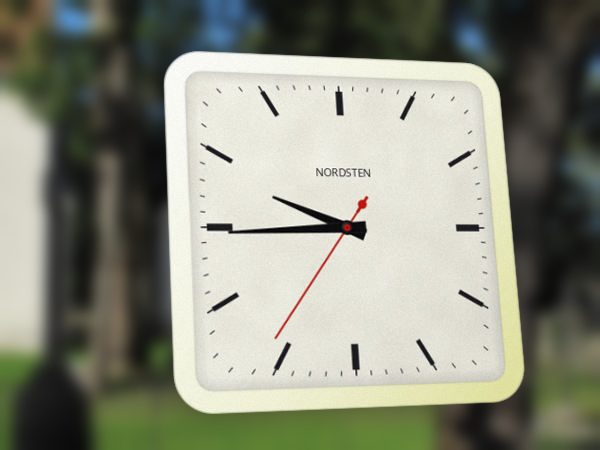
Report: 9:44:36
